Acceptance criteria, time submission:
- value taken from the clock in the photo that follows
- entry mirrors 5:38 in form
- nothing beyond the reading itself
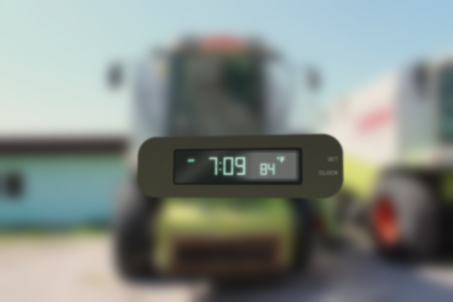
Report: 7:09
